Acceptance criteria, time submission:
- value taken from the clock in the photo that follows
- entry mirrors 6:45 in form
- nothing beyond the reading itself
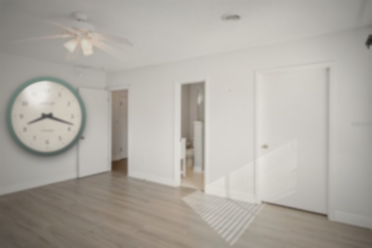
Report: 8:18
